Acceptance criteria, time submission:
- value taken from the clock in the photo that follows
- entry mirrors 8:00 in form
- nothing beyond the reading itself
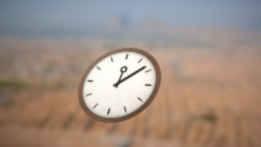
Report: 12:08
